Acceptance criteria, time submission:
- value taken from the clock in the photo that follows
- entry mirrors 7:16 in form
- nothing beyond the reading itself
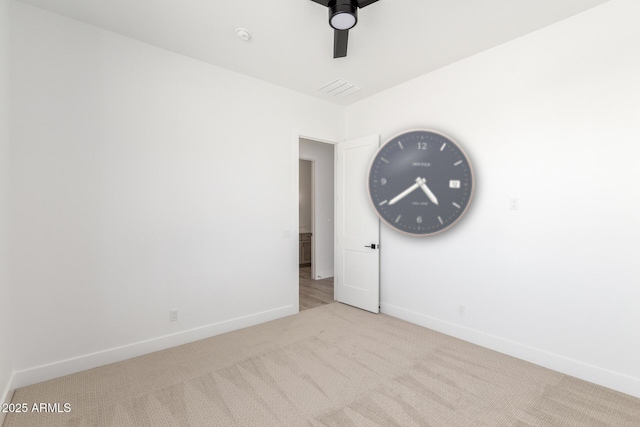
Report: 4:39
